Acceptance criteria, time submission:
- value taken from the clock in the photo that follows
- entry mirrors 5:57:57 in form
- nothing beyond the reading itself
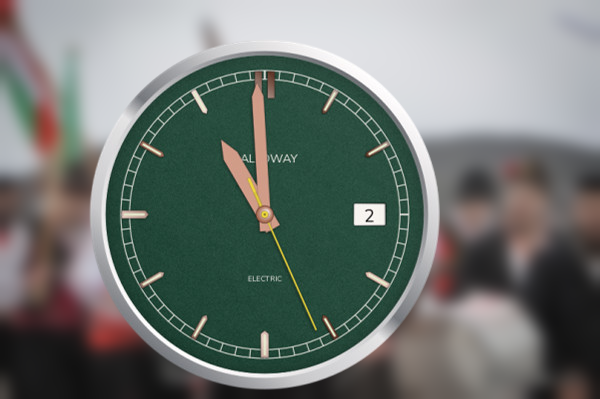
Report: 10:59:26
